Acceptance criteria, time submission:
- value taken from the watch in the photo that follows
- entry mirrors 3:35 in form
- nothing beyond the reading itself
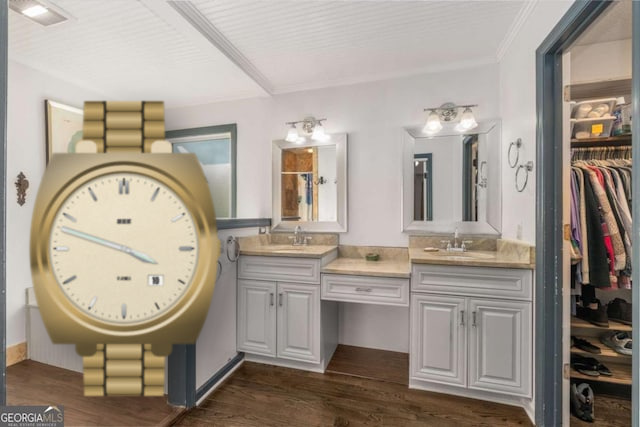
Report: 3:48
